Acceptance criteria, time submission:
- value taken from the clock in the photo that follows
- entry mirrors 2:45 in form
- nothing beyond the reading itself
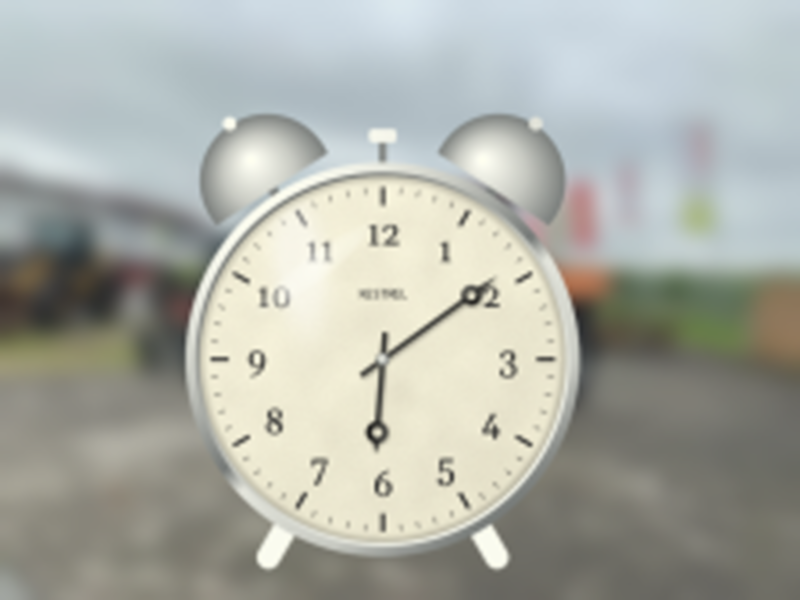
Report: 6:09
